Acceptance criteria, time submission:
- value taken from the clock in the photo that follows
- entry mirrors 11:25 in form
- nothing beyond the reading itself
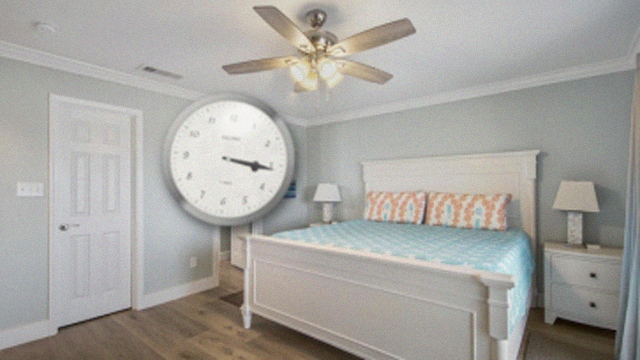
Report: 3:16
